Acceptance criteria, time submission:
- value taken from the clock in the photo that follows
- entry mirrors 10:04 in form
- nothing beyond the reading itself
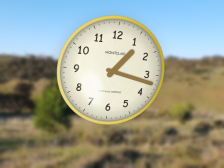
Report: 1:17
